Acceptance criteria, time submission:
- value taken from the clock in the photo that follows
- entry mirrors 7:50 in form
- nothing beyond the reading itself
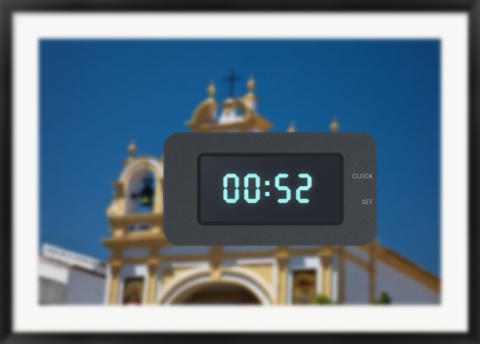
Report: 0:52
